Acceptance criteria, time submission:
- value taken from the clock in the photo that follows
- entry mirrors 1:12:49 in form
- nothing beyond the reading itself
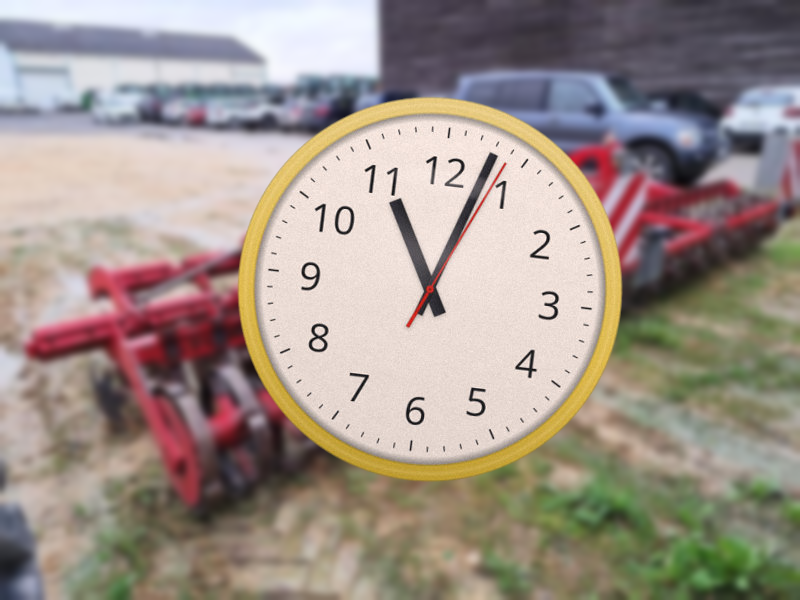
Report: 11:03:04
